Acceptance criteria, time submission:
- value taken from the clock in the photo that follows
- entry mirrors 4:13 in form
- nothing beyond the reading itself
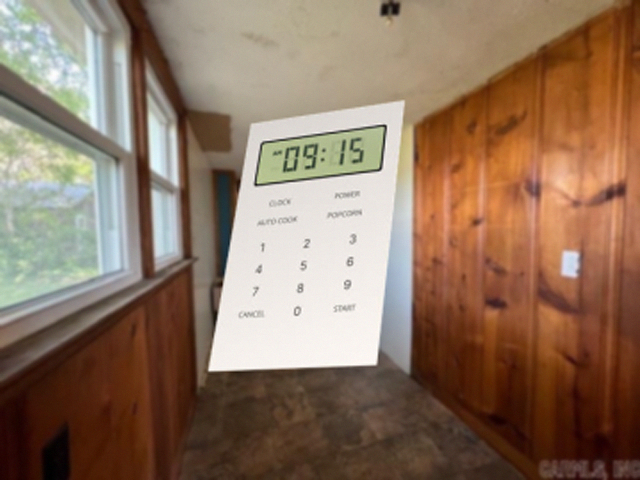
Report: 9:15
